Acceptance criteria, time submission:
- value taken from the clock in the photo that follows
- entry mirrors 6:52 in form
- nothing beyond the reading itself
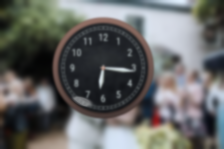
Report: 6:16
